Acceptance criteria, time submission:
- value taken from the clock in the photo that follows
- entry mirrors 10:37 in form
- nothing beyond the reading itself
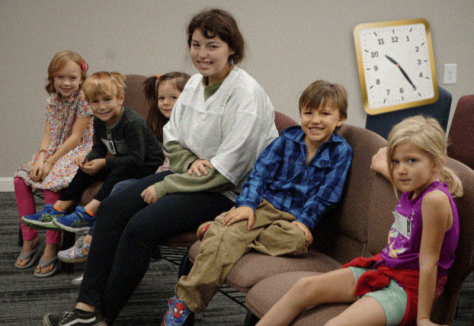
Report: 10:25
